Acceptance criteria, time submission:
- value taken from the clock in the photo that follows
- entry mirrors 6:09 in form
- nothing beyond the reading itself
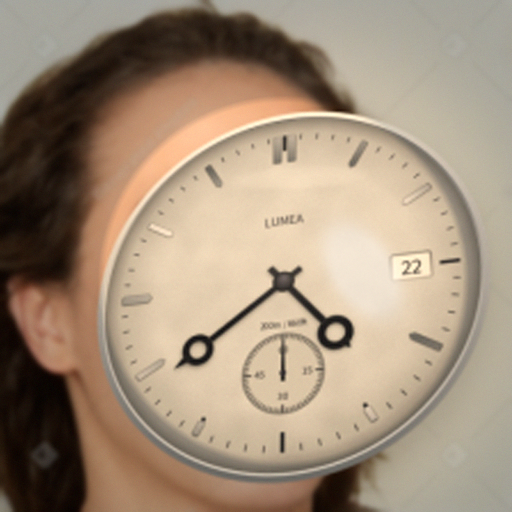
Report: 4:39
